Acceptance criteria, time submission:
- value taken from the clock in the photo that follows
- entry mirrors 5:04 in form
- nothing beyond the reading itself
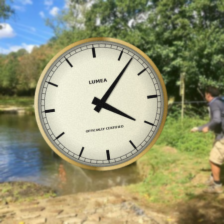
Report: 4:07
